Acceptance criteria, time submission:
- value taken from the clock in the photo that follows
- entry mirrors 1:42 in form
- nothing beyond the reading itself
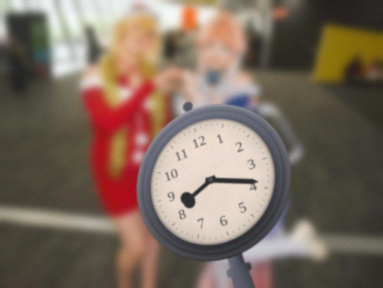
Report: 8:19
